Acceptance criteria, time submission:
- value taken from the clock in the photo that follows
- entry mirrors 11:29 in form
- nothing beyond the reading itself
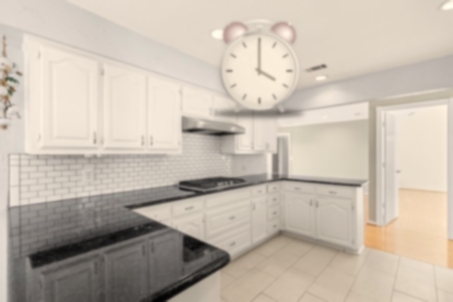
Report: 4:00
